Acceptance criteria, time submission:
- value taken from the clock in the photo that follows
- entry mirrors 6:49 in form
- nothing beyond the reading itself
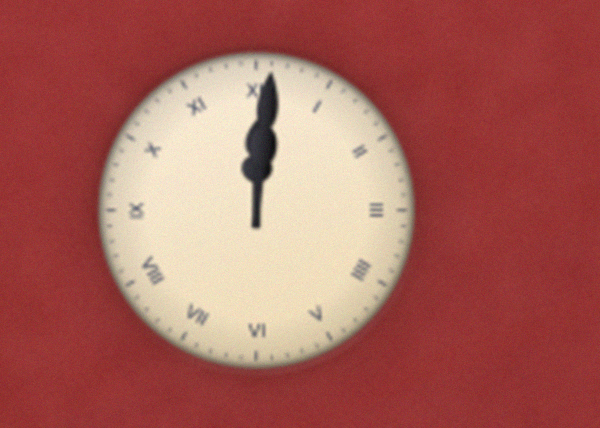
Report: 12:01
